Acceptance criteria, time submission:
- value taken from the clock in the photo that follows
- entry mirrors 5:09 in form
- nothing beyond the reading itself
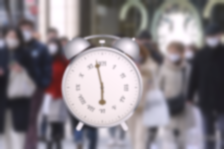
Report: 5:58
